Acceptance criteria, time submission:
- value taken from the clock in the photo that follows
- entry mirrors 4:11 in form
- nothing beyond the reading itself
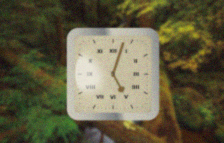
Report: 5:03
